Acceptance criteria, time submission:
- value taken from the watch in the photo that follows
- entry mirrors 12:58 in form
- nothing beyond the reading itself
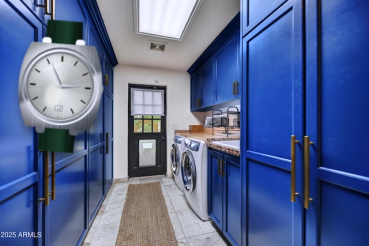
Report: 2:56
